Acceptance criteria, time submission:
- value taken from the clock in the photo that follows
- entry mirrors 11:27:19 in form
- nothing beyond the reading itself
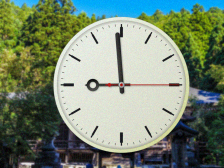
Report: 8:59:15
